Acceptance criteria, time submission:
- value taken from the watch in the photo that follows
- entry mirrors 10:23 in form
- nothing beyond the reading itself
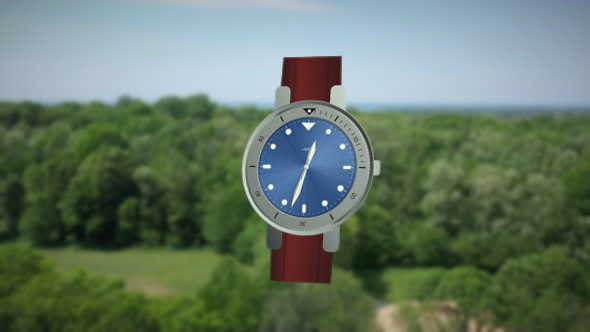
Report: 12:33
